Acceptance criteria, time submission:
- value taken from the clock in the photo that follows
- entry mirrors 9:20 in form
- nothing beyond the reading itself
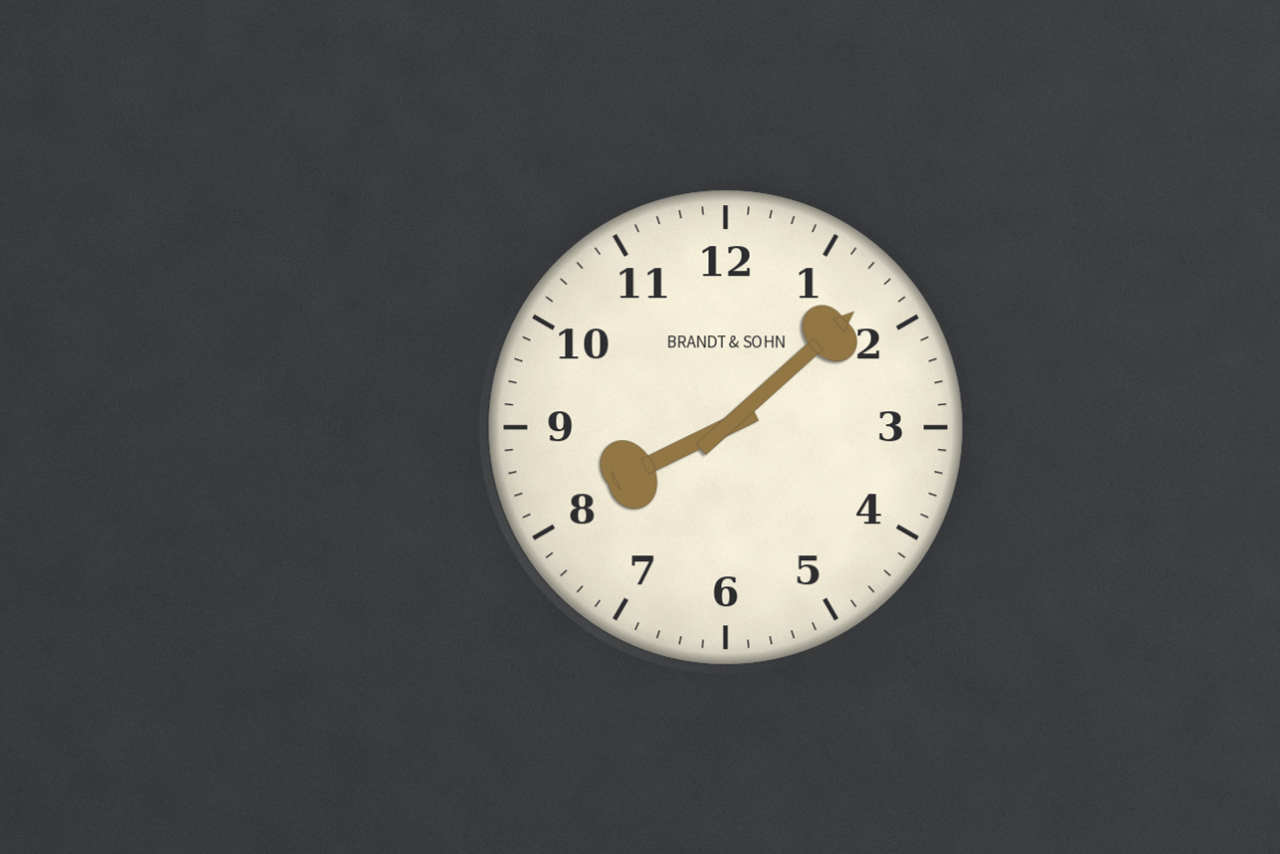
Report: 8:08
